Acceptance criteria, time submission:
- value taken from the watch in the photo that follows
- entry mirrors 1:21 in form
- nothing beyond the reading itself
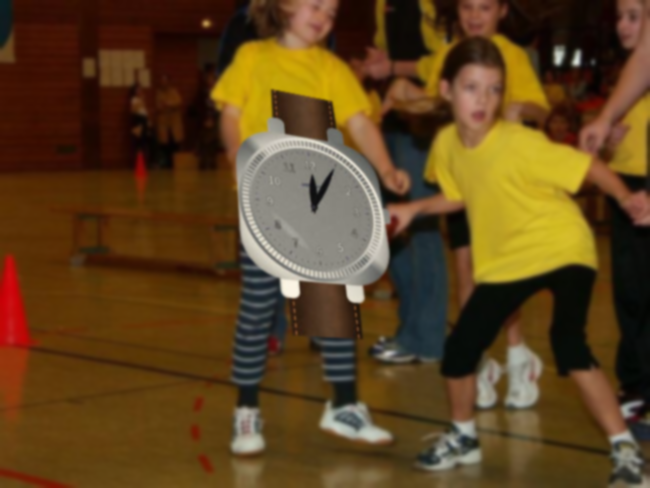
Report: 12:05
